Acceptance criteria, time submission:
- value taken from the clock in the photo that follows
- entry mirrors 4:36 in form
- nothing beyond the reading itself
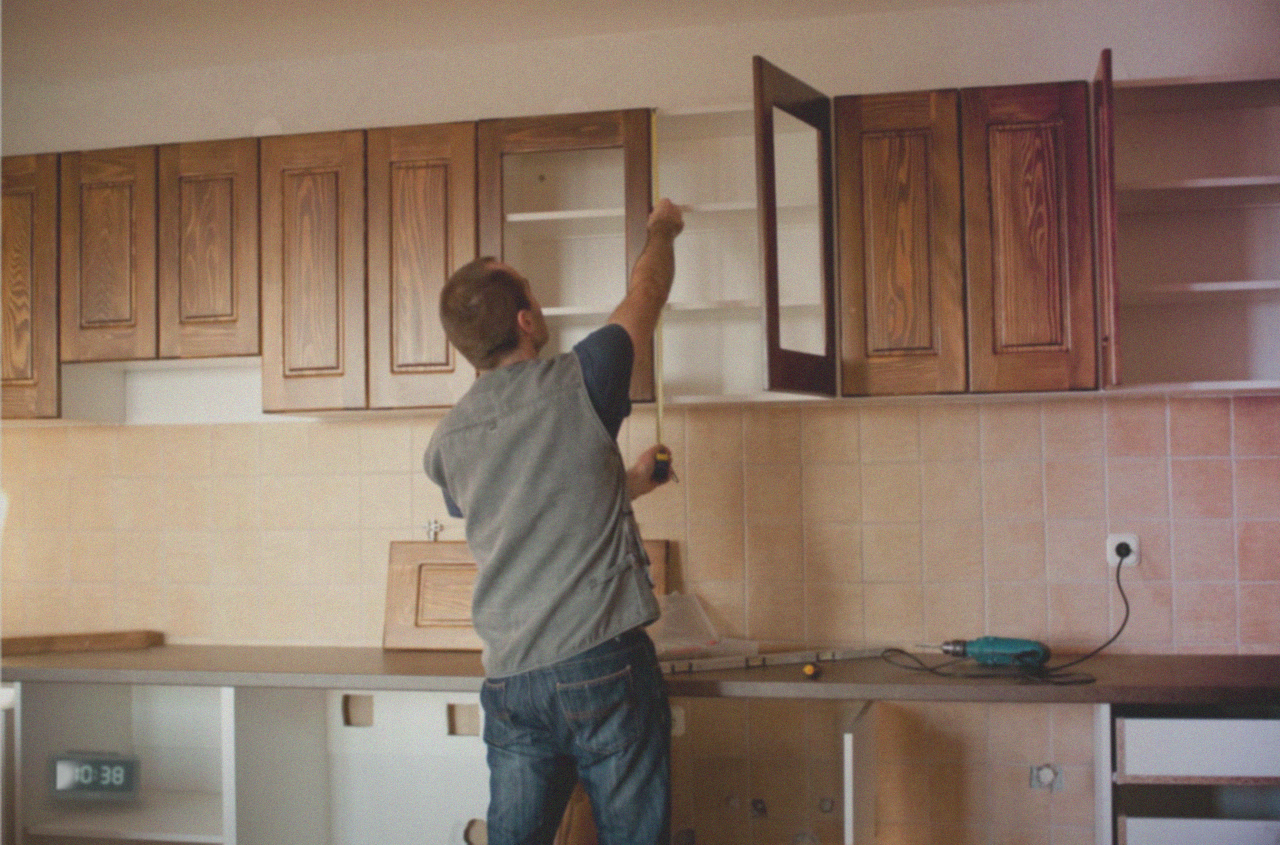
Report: 10:38
